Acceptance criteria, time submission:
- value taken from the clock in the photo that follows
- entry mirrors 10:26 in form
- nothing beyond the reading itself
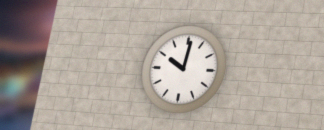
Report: 10:01
